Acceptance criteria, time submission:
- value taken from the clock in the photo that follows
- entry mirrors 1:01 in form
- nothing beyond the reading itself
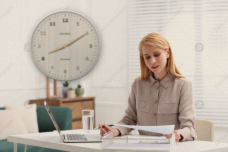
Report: 8:10
